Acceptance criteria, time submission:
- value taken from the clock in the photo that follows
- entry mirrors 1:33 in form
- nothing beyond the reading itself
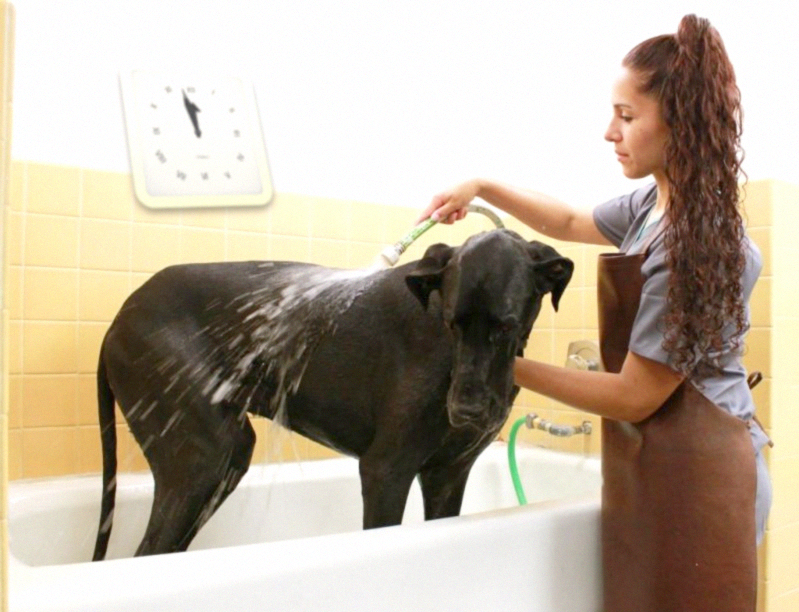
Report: 11:58
